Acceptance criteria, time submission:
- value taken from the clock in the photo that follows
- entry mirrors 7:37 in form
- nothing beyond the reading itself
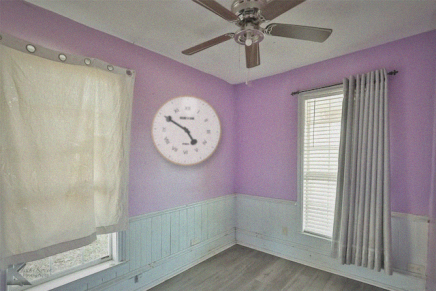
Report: 4:50
